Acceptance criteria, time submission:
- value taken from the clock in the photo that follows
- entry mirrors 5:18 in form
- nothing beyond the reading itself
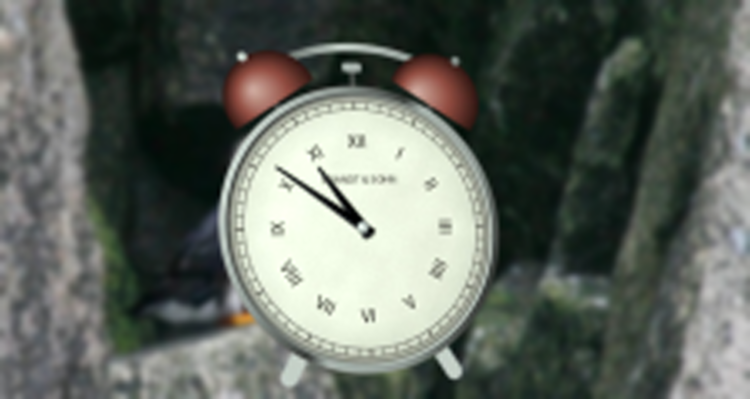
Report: 10:51
